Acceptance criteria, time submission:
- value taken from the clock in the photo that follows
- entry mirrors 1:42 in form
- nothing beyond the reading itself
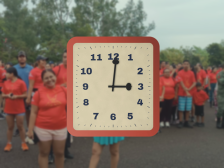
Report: 3:01
